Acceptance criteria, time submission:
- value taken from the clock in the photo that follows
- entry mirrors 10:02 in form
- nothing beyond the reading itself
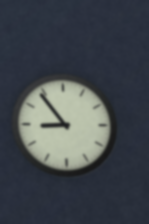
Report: 8:54
